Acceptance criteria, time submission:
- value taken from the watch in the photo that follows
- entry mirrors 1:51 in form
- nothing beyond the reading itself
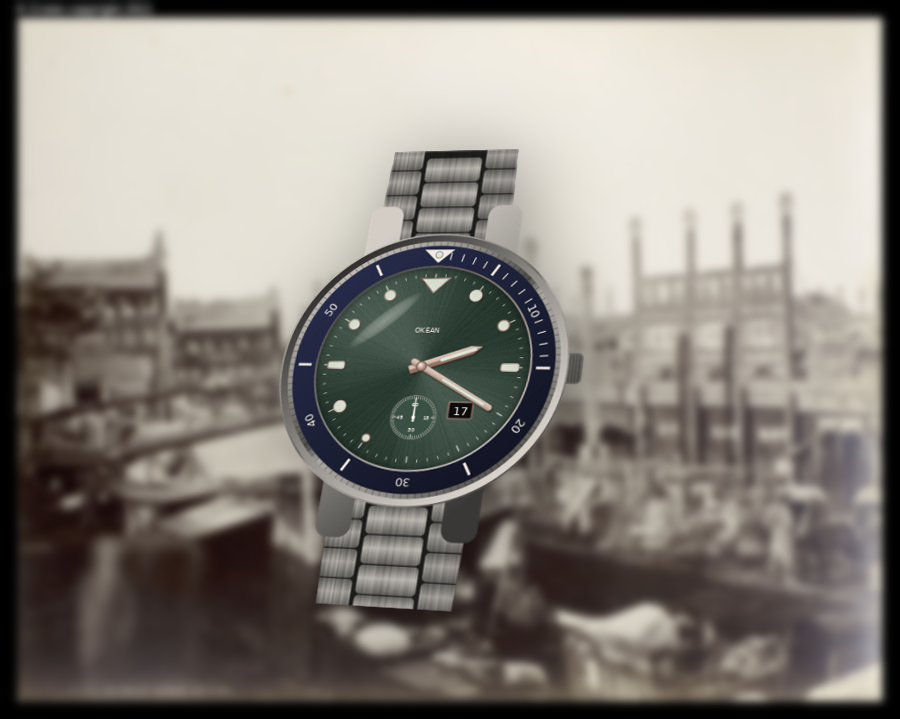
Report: 2:20
